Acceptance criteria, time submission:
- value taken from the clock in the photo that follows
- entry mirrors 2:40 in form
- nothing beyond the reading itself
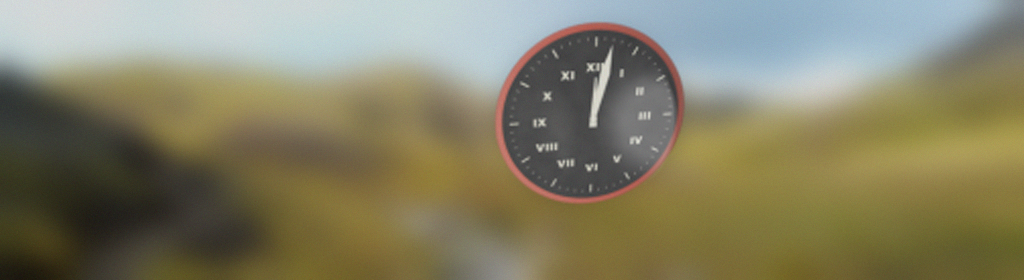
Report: 12:02
